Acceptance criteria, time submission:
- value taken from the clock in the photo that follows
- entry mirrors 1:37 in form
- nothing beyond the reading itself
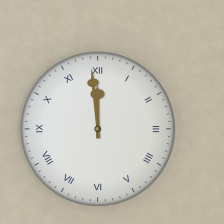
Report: 11:59
